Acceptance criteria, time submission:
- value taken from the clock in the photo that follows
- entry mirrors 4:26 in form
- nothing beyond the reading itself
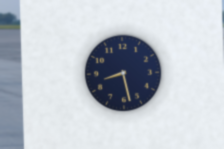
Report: 8:28
